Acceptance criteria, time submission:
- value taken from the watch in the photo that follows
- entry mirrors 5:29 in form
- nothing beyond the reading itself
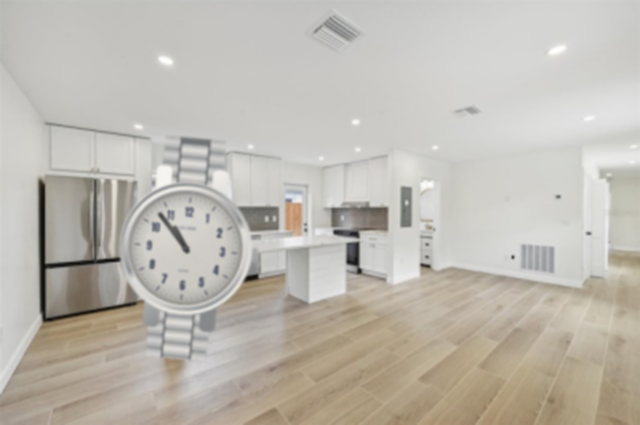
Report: 10:53
